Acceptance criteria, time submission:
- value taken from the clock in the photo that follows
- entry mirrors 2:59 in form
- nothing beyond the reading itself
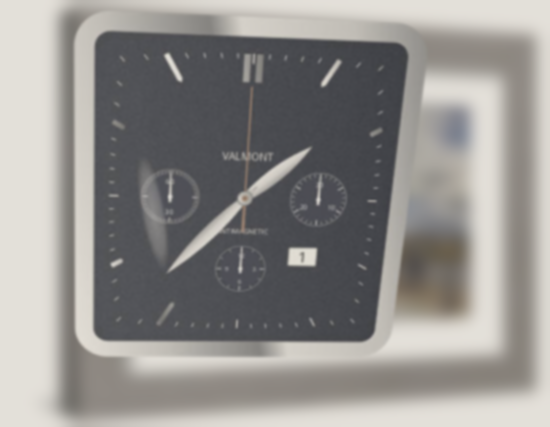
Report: 1:37
